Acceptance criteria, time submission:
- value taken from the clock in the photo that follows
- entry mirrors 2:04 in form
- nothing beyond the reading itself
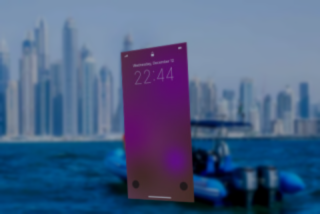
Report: 22:44
